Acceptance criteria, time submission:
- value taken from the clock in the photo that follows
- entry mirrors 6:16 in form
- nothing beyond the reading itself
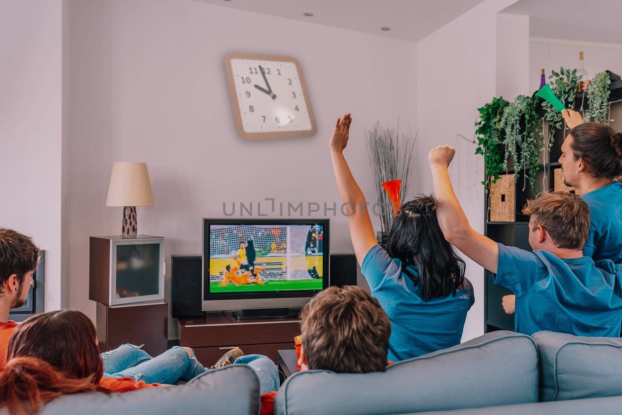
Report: 9:58
